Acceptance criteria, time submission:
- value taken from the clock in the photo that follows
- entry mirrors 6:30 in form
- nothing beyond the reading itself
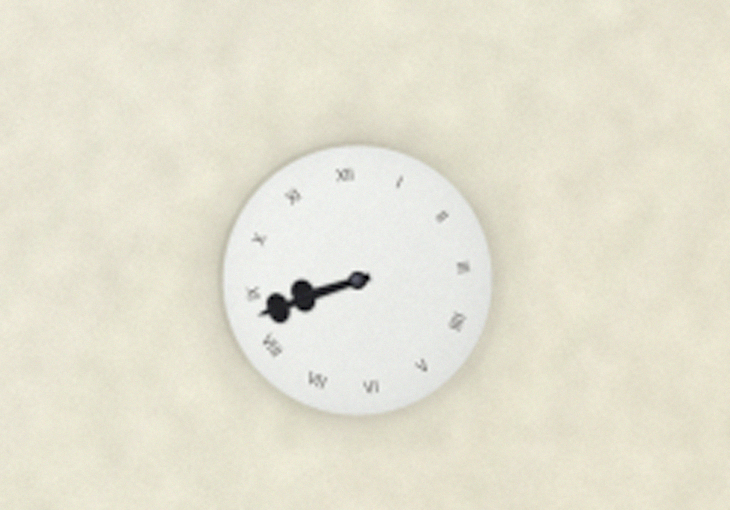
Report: 8:43
